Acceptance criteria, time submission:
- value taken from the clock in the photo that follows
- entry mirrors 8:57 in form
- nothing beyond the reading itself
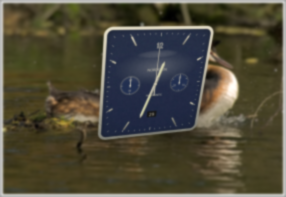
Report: 12:33
